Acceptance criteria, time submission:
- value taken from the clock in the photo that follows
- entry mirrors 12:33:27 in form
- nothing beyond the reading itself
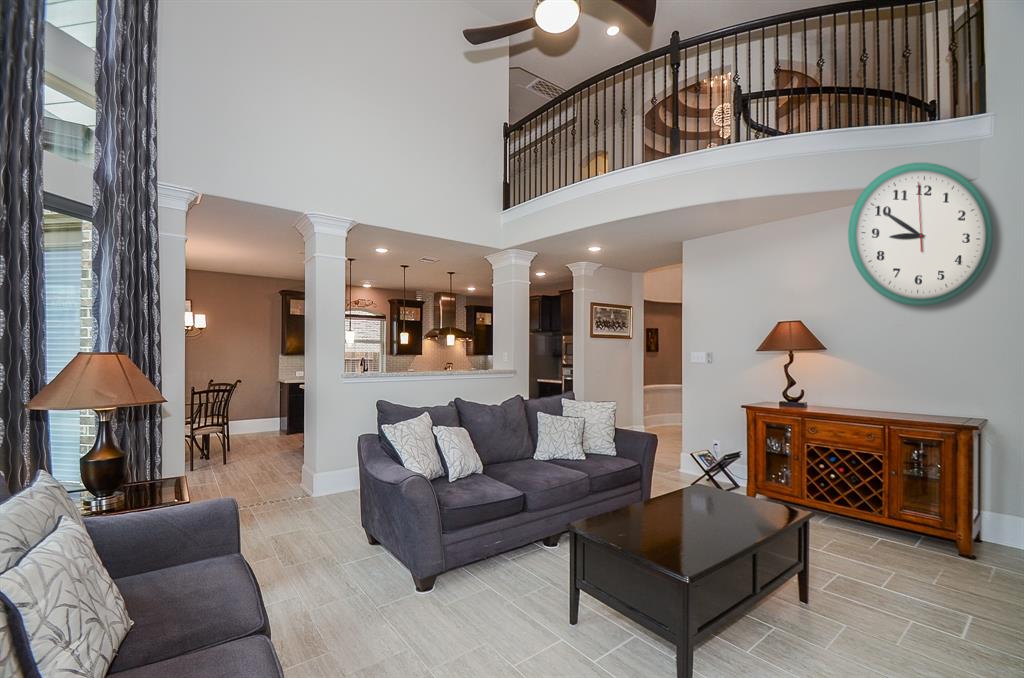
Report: 8:49:59
